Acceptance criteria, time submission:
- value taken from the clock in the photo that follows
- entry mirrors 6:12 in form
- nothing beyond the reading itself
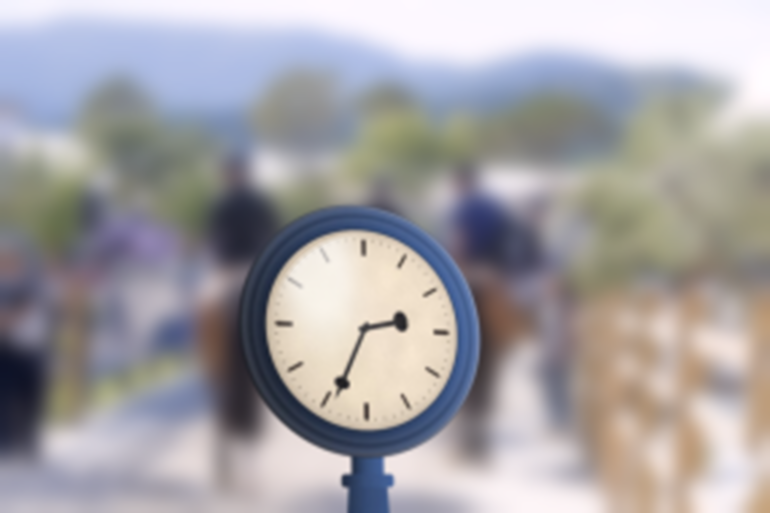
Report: 2:34
